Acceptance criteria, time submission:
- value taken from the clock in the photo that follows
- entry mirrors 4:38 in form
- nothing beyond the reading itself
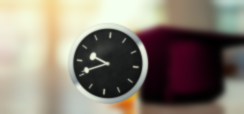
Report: 9:41
